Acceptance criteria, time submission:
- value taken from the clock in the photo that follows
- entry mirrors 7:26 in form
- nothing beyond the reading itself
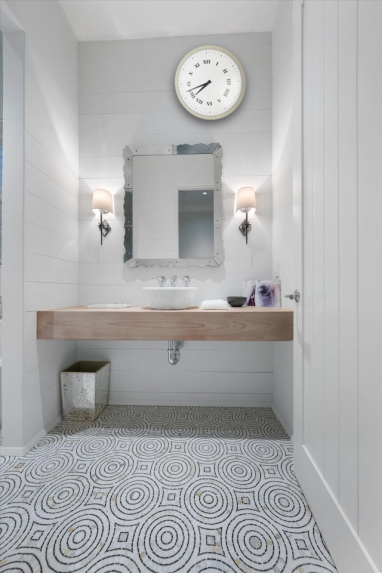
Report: 7:42
